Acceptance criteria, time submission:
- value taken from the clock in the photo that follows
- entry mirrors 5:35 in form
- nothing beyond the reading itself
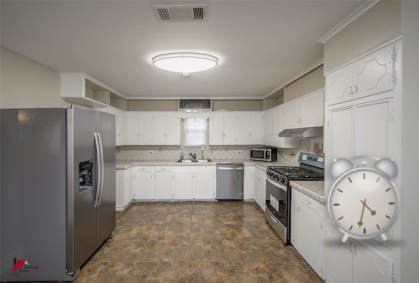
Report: 4:32
